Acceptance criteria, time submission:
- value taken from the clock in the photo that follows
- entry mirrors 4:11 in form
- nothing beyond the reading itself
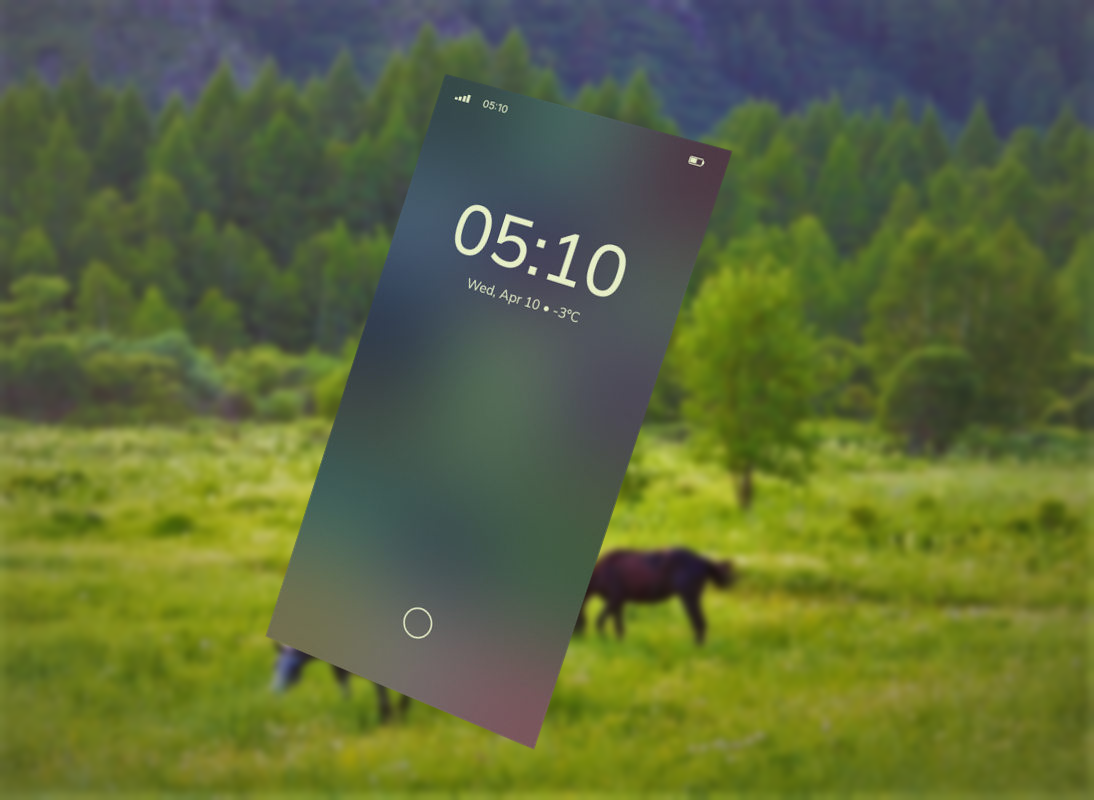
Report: 5:10
